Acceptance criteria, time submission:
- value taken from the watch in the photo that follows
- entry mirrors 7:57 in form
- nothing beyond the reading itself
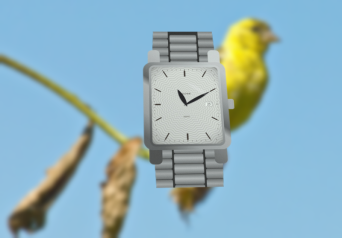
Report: 11:10
